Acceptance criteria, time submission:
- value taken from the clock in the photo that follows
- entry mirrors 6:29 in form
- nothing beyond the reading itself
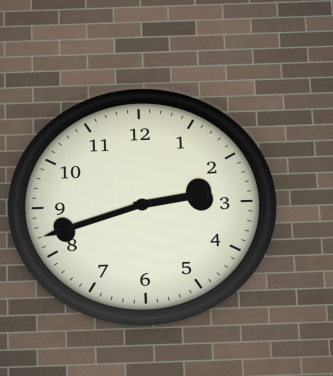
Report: 2:42
